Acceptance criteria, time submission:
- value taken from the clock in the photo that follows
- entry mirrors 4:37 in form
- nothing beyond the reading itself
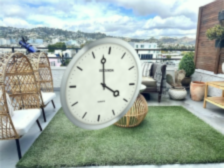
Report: 3:58
